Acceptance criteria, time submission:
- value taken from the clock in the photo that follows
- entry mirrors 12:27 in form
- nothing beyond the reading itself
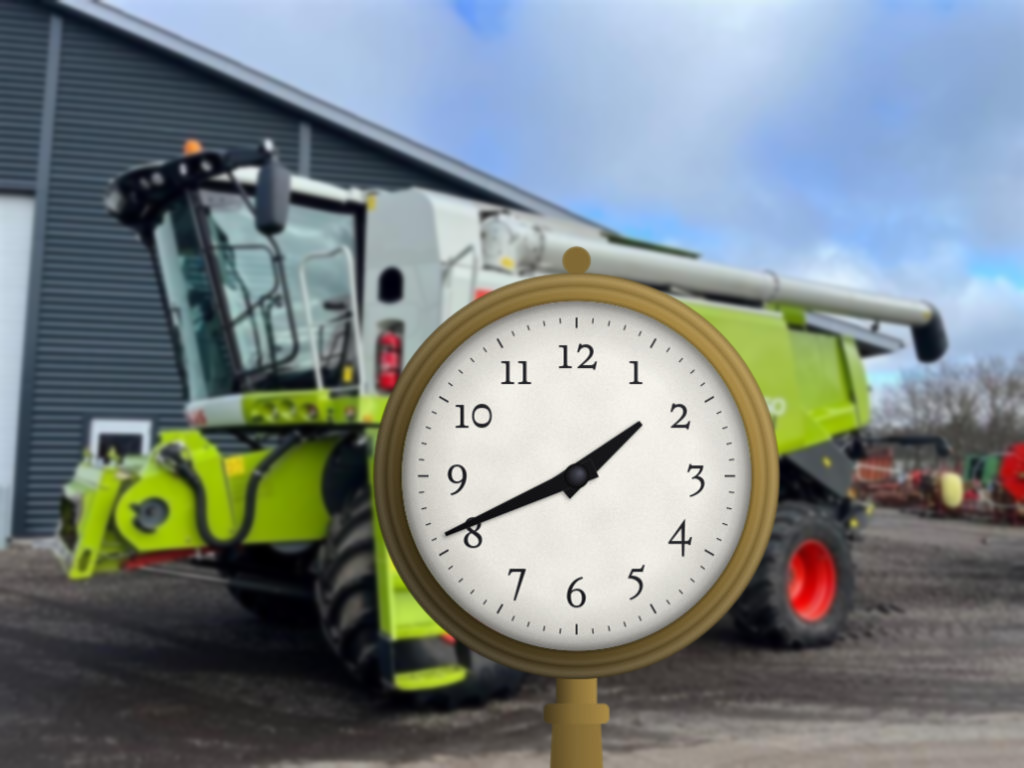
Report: 1:41
